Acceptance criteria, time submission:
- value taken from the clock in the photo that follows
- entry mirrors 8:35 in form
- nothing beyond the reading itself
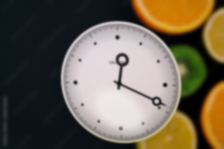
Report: 12:19
